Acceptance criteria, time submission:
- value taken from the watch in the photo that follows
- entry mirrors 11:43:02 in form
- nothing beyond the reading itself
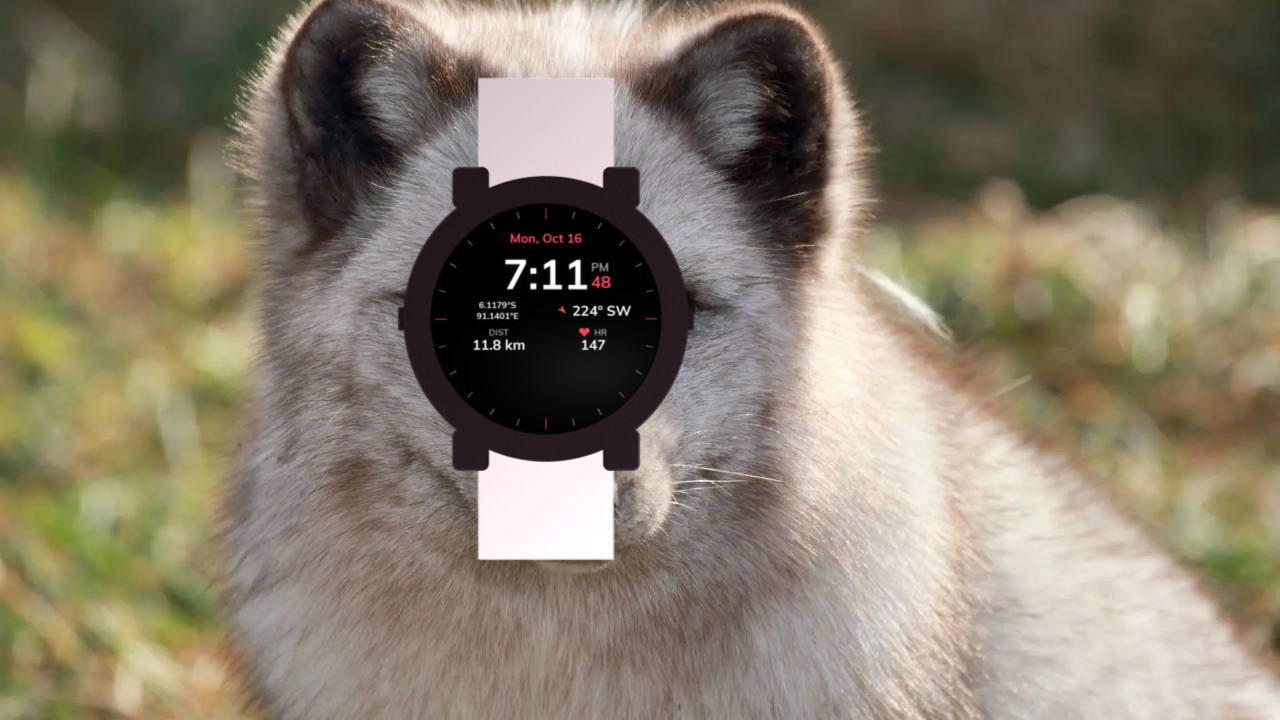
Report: 7:11:48
